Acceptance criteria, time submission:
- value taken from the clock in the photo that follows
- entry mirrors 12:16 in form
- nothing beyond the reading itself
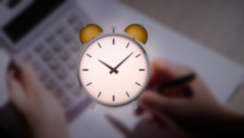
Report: 10:08
